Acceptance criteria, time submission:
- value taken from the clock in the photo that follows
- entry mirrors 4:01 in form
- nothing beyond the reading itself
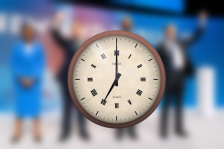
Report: 7:00
